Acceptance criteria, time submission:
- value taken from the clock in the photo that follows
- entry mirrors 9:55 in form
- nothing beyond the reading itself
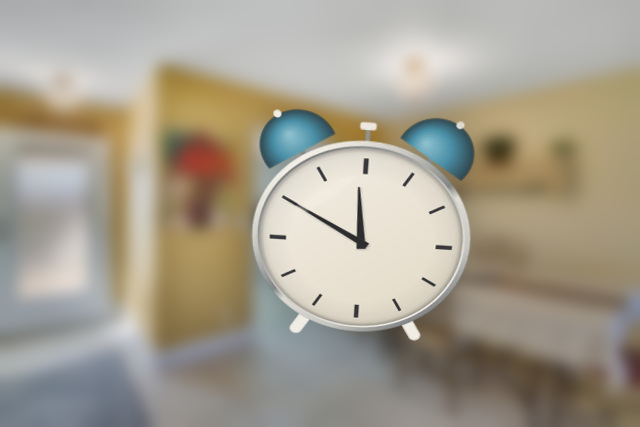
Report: 11:50
